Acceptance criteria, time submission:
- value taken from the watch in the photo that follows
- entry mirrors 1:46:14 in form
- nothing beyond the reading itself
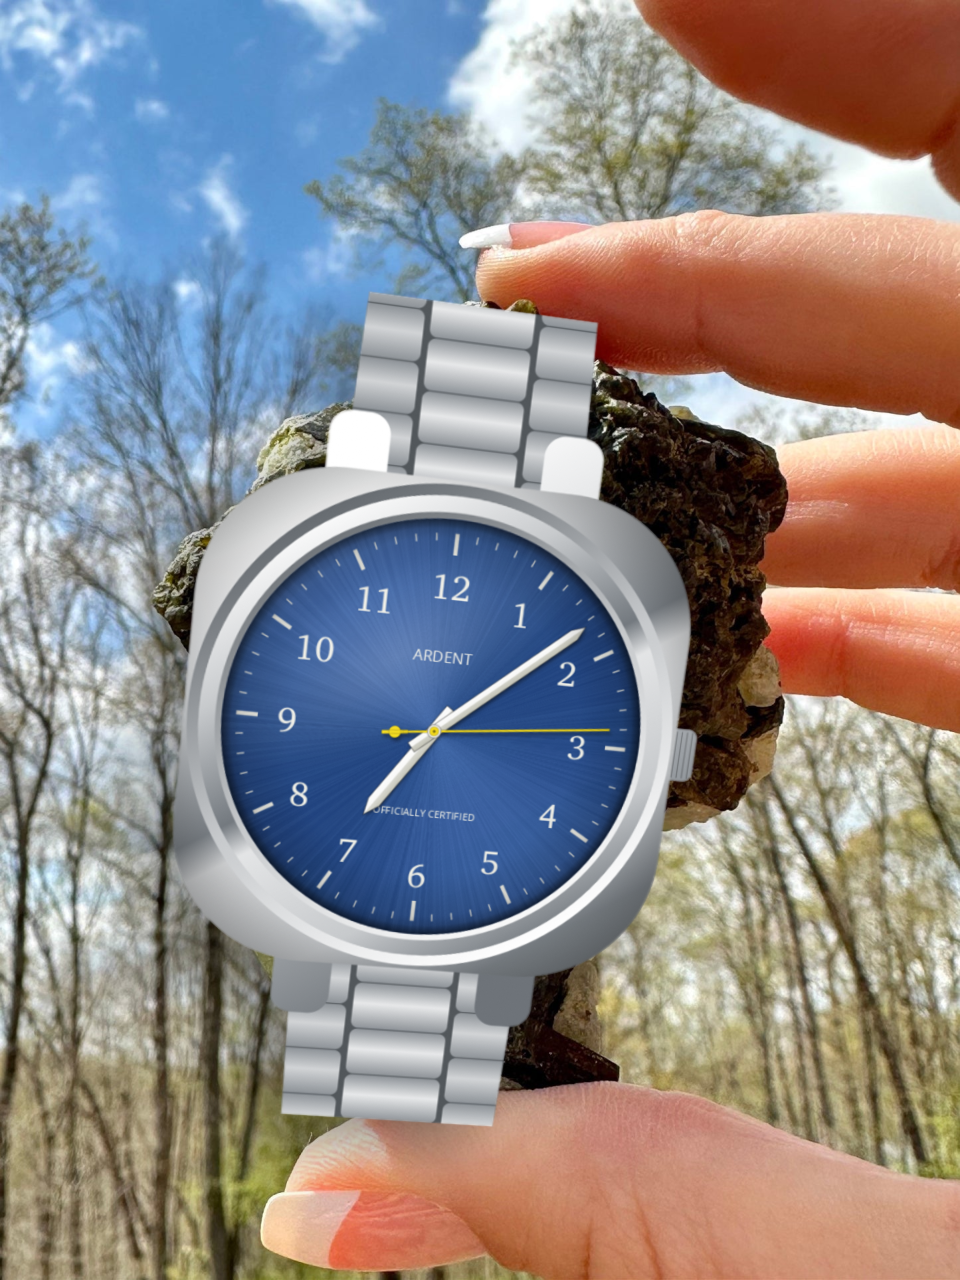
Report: 7:08:14
